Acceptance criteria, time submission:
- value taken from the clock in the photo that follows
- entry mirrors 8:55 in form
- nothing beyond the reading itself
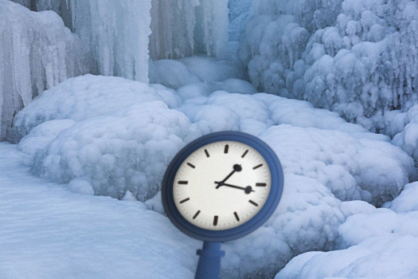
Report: 1:17
